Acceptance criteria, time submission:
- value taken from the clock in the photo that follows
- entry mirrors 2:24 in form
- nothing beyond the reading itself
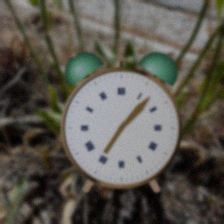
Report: 7:07
